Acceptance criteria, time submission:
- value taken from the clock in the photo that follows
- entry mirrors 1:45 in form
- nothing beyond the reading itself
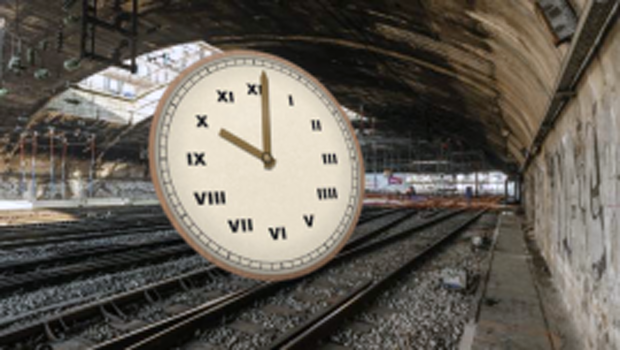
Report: 10:01
